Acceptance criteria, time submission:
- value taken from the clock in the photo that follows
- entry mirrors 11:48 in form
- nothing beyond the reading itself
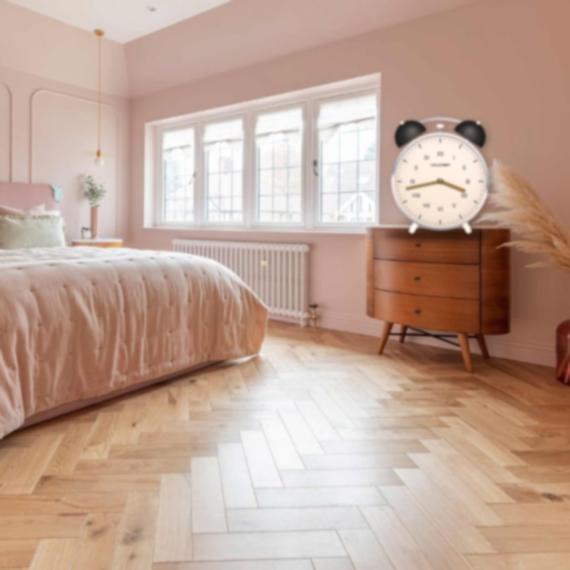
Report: 3:43
